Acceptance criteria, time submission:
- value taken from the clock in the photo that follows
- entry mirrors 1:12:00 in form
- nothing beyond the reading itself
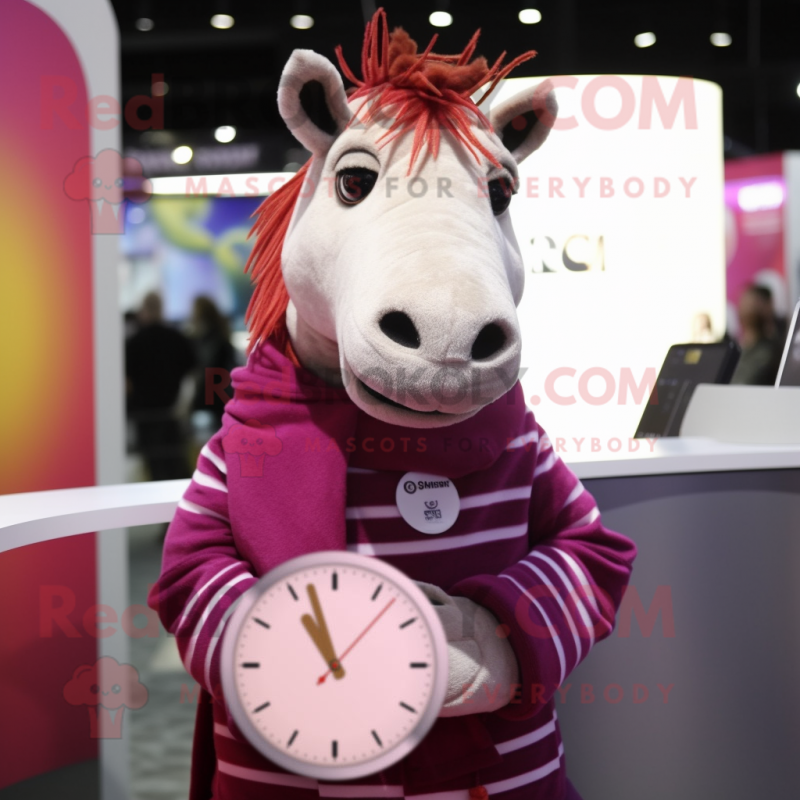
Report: 10:57:07
